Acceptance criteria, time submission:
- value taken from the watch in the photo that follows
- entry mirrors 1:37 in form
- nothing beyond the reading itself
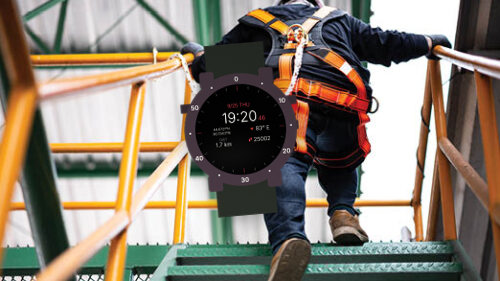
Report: 19:20
